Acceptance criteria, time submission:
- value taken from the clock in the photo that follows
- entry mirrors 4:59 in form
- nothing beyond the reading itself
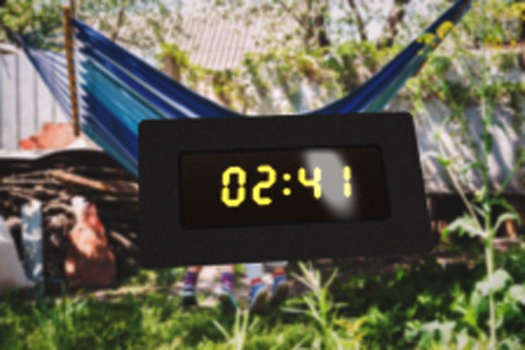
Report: 2:41
